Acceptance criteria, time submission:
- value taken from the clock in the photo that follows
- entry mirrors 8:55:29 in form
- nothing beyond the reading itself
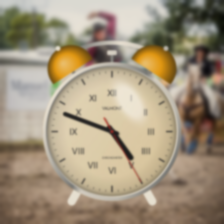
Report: 4:48:25
